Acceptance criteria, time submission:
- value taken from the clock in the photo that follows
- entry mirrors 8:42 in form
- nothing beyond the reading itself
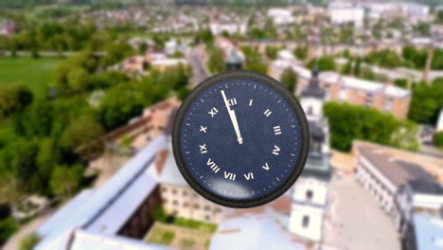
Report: 11:59
